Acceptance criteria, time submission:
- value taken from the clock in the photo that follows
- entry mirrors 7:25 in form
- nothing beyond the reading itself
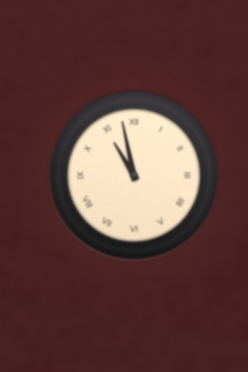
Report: 10:58
